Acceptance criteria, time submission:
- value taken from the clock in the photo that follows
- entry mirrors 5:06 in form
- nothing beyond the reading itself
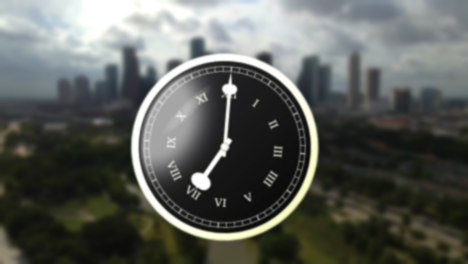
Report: 7:00
